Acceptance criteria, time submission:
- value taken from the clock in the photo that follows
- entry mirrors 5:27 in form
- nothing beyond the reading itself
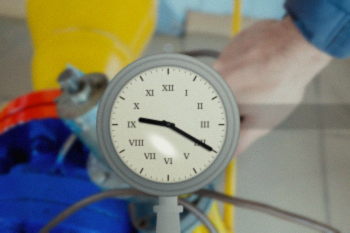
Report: 9:20
